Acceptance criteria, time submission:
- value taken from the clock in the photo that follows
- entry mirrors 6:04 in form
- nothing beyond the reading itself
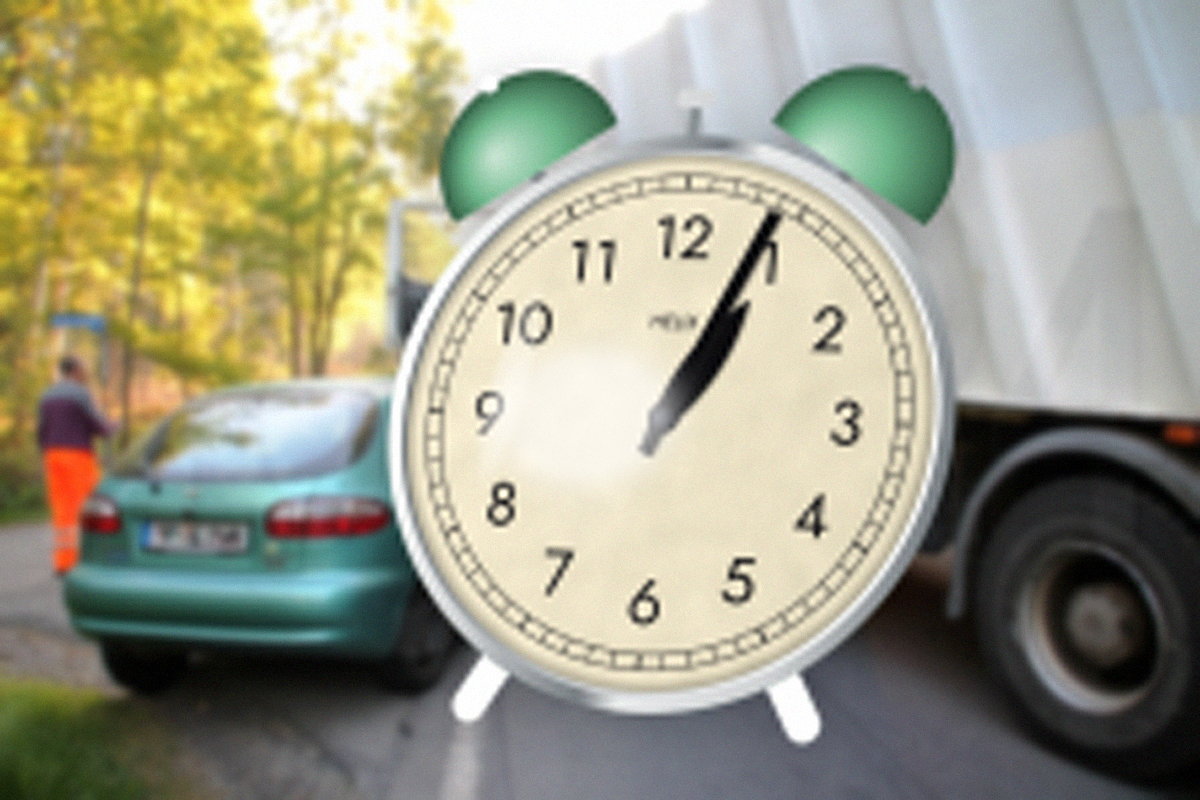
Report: 1:04
